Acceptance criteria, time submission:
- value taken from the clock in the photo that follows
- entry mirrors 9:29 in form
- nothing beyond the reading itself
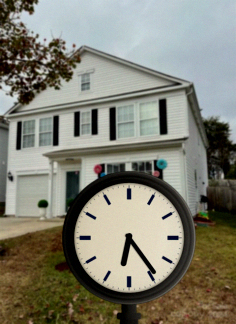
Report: 6:24
